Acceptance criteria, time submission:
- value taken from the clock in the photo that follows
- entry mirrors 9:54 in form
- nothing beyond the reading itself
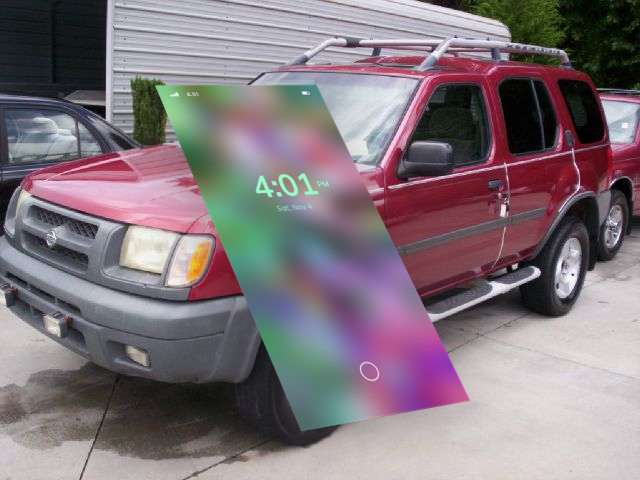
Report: 4:01
